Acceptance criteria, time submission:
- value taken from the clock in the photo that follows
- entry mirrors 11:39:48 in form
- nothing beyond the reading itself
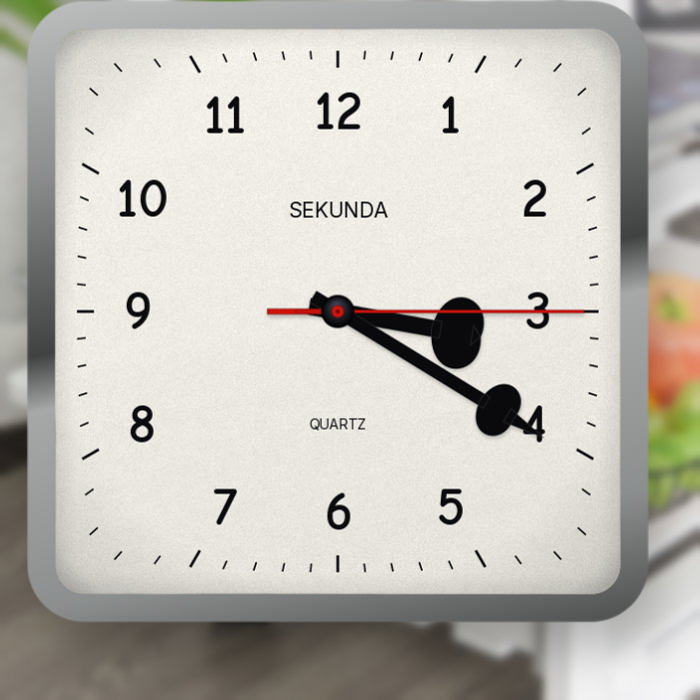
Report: 3:20:15
